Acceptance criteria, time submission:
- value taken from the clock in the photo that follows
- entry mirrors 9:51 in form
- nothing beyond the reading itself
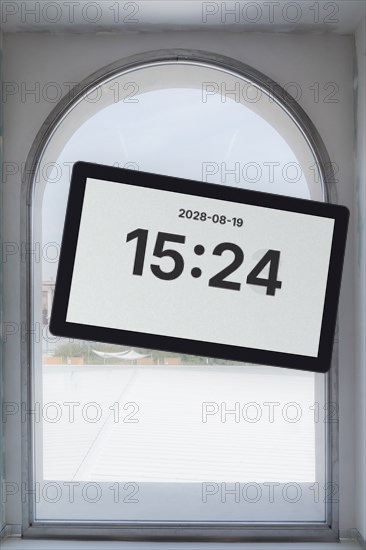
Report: 15:24
